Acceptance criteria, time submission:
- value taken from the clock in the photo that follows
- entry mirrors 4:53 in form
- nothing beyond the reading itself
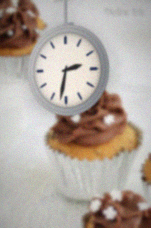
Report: 2:32
